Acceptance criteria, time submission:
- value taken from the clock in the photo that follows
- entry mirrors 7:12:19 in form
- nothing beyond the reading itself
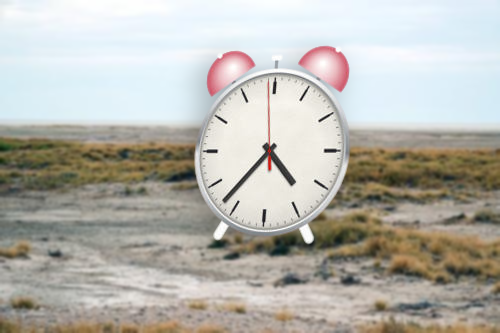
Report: 4:36:59
